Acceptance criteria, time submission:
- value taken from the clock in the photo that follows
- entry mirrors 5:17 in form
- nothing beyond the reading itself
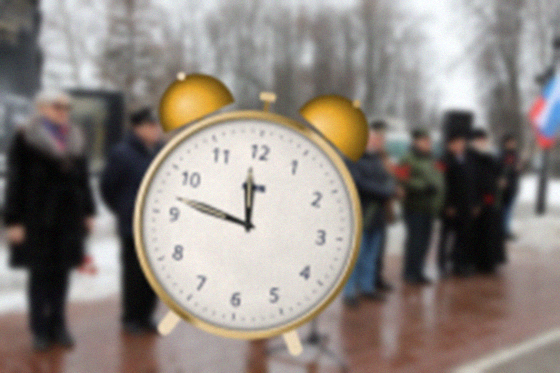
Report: 11:47
